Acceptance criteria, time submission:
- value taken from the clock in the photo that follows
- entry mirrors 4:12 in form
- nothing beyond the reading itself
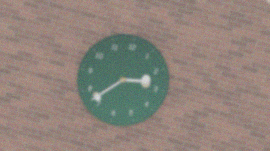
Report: 2:37
